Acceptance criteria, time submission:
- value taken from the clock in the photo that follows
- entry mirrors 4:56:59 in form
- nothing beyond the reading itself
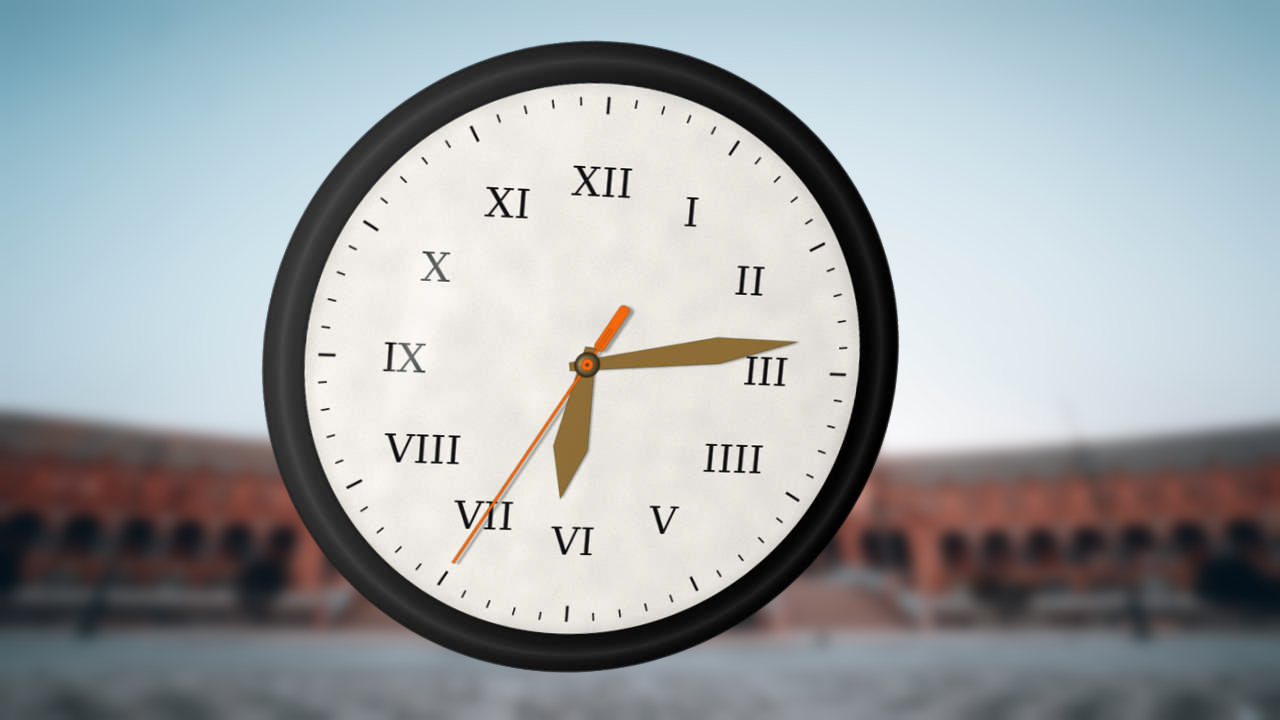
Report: 6:13:35
